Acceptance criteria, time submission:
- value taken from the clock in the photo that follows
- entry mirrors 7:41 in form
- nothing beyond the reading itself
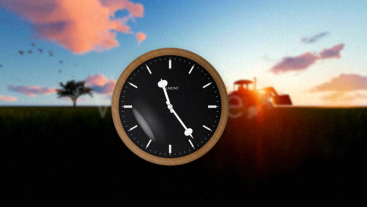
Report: 11:24
